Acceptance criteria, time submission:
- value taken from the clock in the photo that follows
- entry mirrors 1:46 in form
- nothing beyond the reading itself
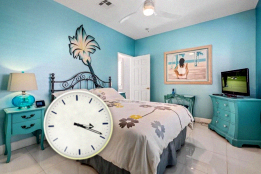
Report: 3:19
